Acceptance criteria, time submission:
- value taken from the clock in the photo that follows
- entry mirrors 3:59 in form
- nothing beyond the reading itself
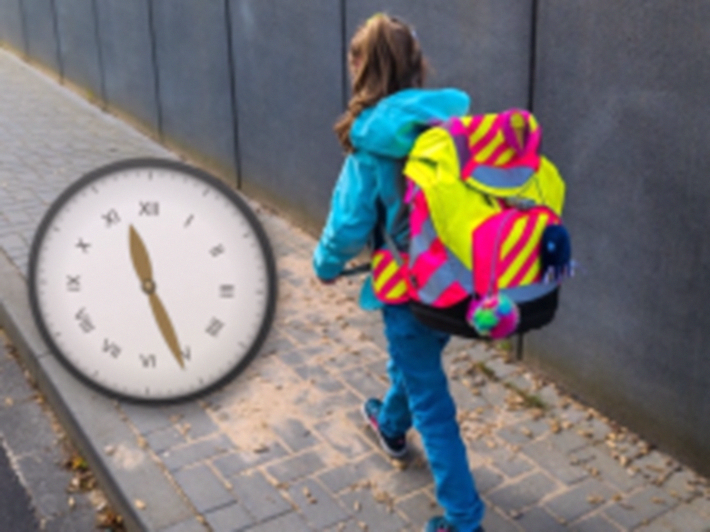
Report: 11:26
